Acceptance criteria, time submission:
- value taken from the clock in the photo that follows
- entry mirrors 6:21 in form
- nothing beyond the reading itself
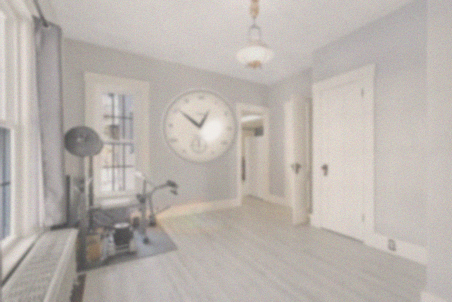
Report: 12:51
